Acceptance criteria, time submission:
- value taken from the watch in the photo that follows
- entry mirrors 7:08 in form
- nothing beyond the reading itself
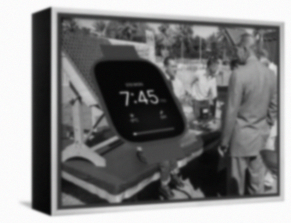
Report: 7:45
